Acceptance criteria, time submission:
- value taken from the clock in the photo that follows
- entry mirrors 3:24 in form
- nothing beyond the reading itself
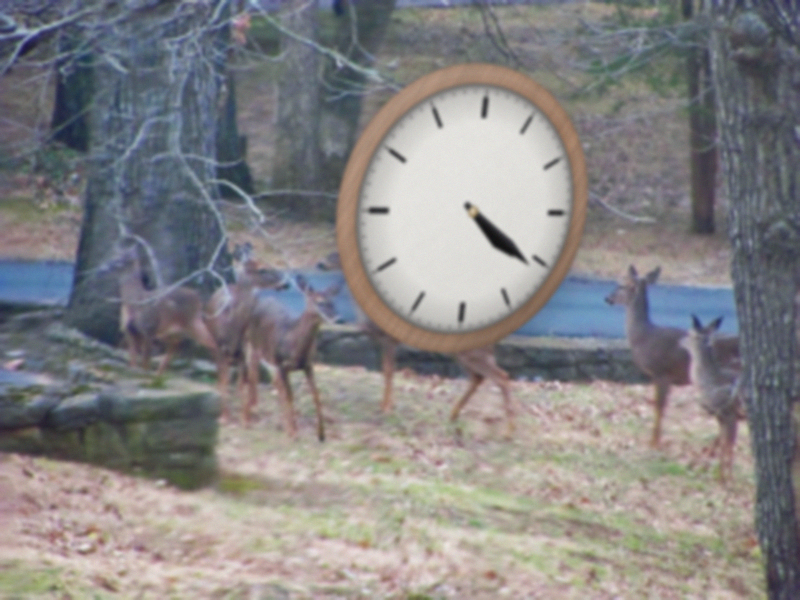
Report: 4:21
